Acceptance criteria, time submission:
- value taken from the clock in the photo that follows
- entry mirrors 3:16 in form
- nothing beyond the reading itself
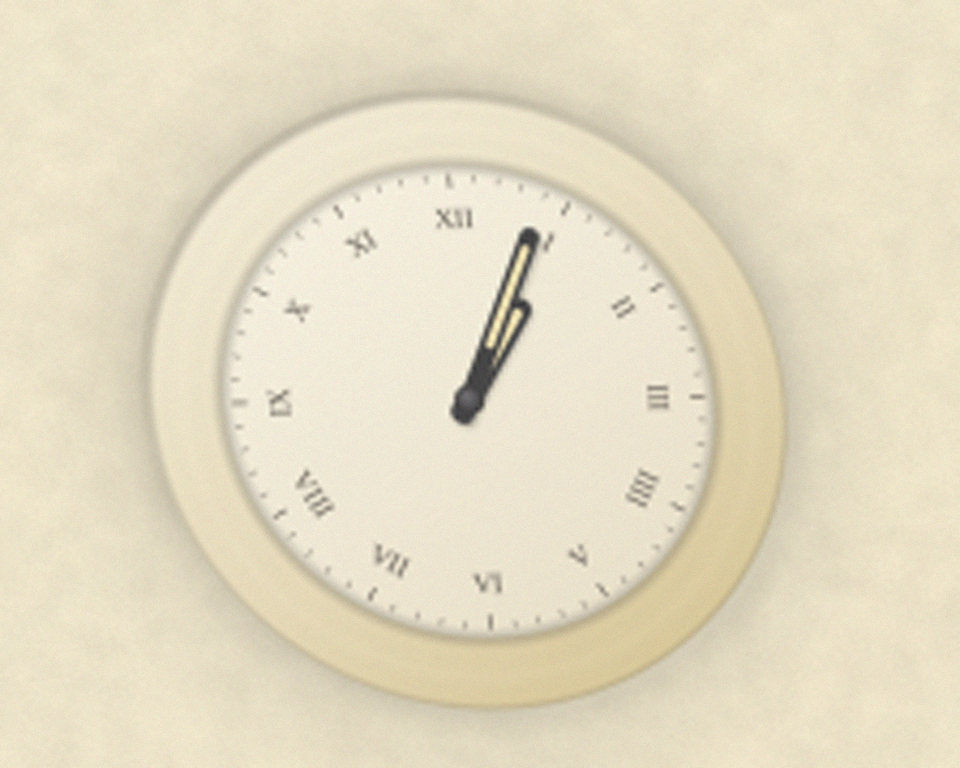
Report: 1:04
